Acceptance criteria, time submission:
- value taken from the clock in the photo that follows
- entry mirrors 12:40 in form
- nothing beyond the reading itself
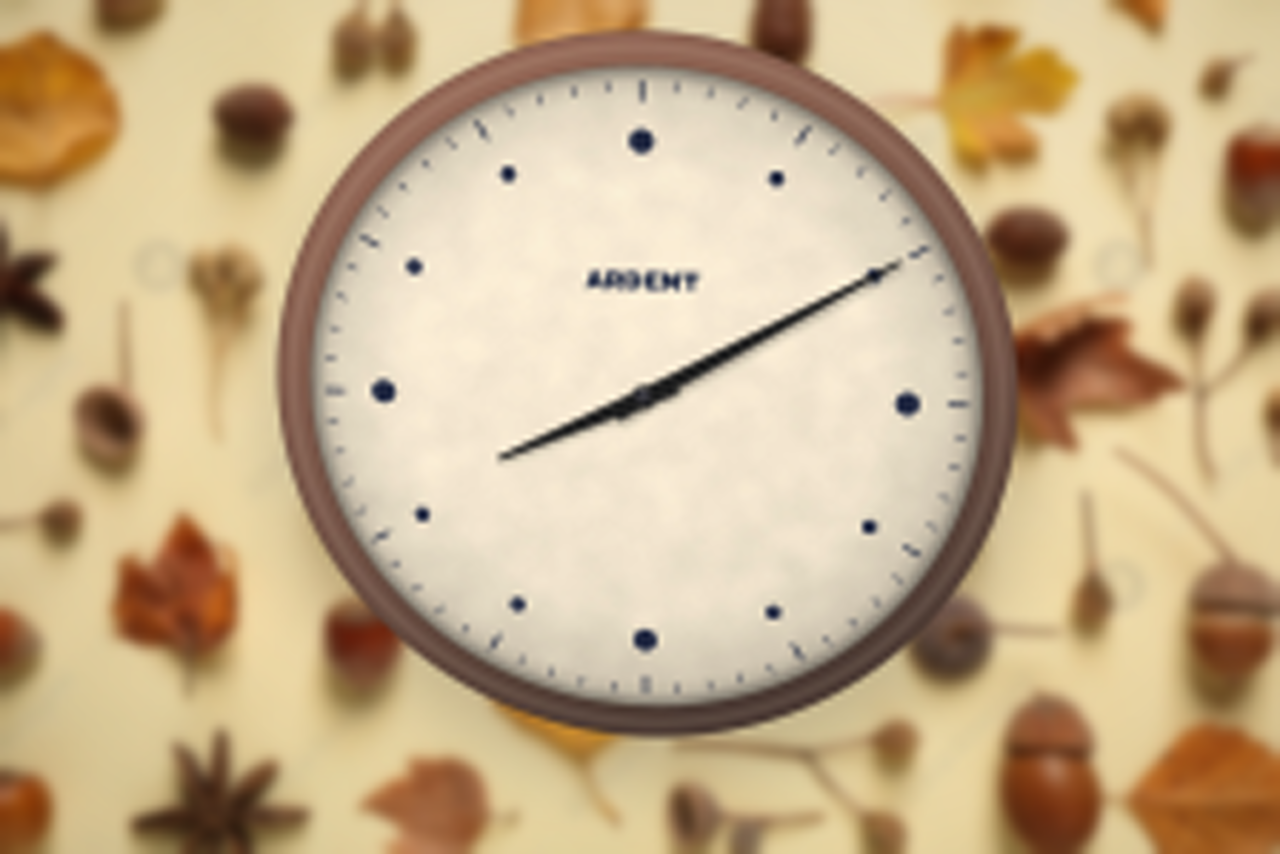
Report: 8:10
